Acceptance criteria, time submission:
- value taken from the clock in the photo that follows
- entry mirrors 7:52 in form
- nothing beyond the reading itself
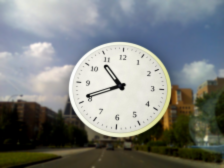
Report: 10:41
